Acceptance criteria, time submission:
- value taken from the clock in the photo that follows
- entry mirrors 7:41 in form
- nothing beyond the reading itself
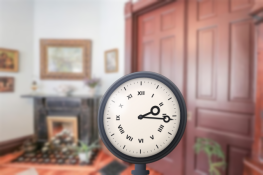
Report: 2:16
